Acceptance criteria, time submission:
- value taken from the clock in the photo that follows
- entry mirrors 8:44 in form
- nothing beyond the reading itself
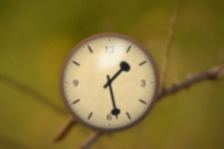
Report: 1:28
